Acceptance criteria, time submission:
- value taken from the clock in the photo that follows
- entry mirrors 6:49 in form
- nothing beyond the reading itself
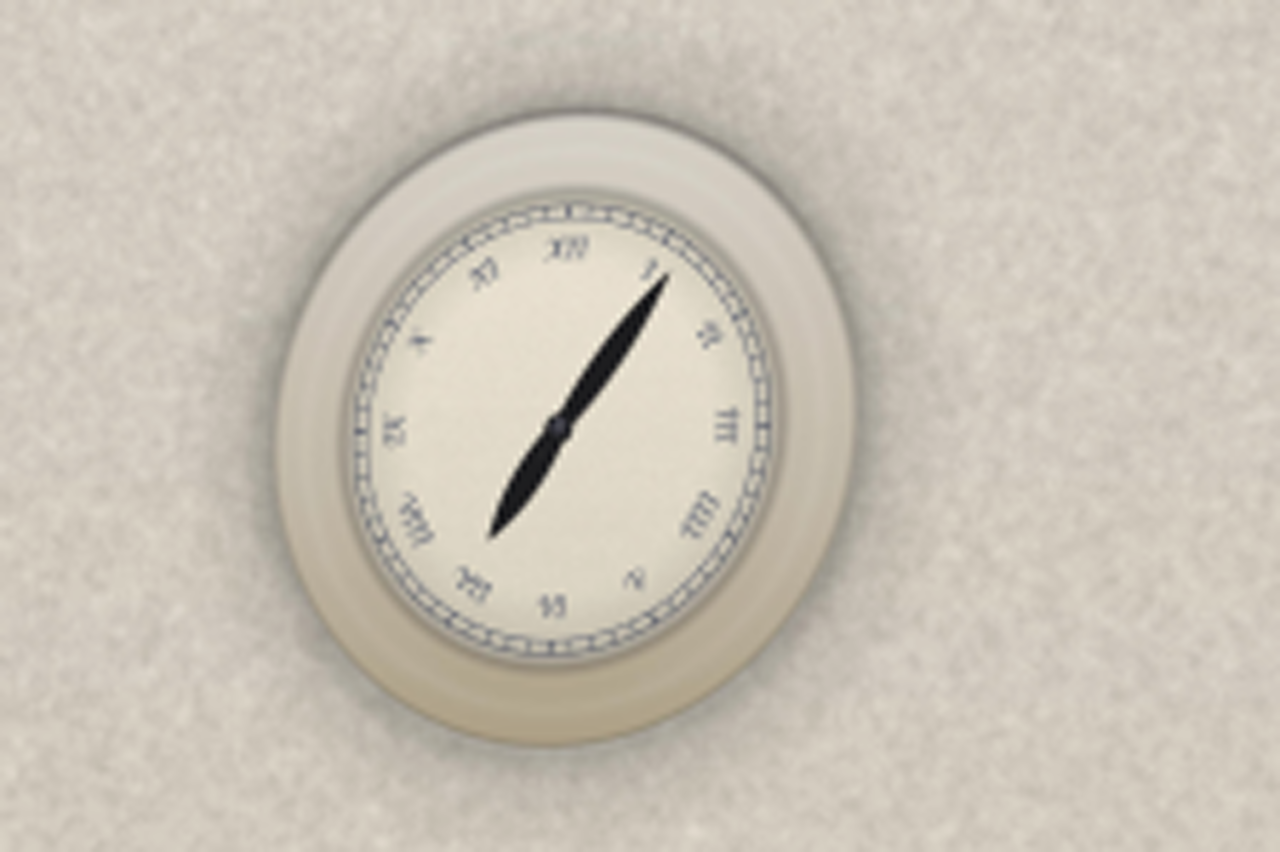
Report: 7:06
